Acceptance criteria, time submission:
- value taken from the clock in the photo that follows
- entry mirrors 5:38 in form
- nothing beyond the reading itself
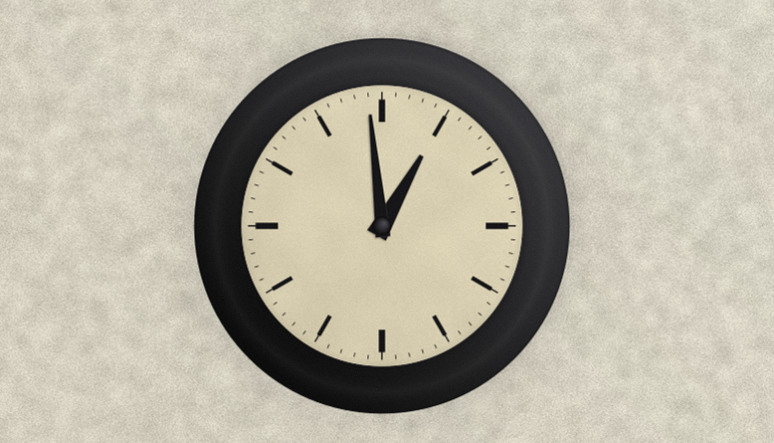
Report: 12:59
